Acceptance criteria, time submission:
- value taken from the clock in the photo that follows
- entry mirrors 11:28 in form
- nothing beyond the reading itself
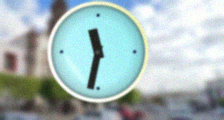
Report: 11:32
